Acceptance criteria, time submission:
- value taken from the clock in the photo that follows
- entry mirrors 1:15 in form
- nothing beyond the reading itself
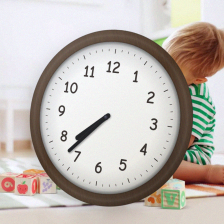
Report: 7:37
